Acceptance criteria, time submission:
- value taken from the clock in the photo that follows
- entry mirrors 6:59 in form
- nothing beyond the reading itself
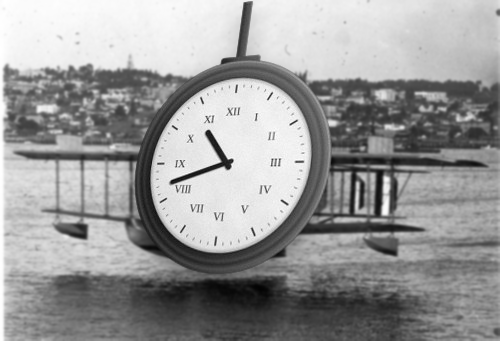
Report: 10:42
